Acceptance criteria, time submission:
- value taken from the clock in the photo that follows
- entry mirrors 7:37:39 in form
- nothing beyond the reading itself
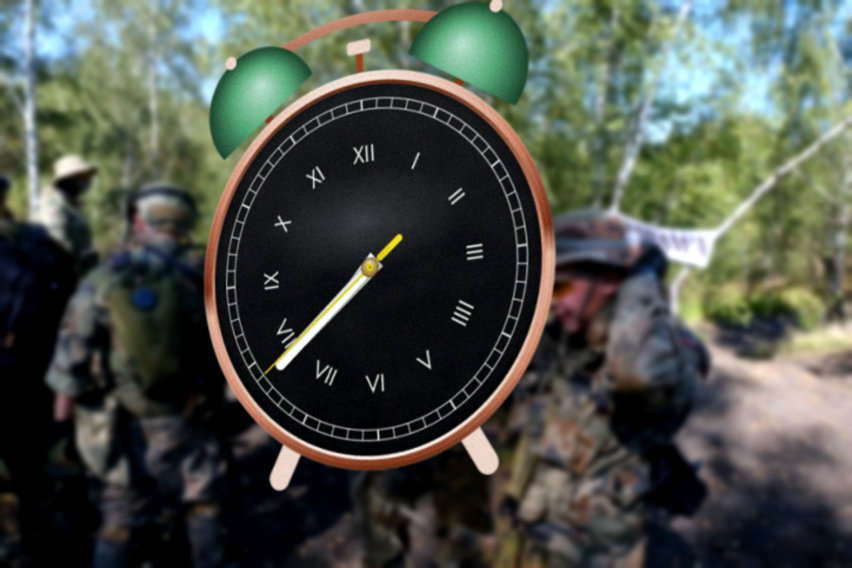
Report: 7:38:39
